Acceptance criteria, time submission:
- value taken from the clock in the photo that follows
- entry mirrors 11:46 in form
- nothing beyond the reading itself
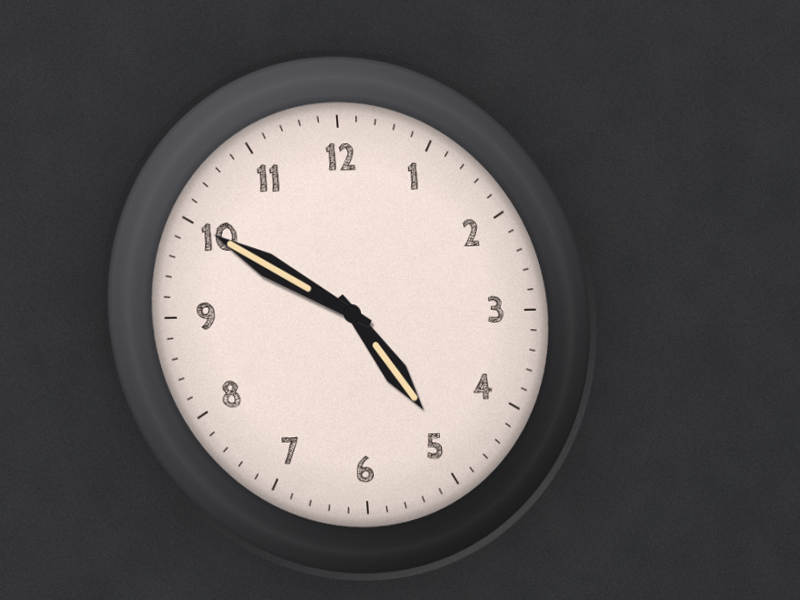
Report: 4:50
